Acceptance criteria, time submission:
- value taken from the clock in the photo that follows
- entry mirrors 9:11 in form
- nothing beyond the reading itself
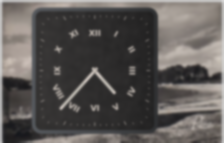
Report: 4:37
